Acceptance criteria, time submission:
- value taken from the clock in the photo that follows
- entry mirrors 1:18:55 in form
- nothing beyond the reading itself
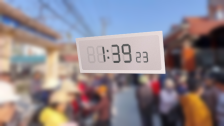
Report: 1:39:23
